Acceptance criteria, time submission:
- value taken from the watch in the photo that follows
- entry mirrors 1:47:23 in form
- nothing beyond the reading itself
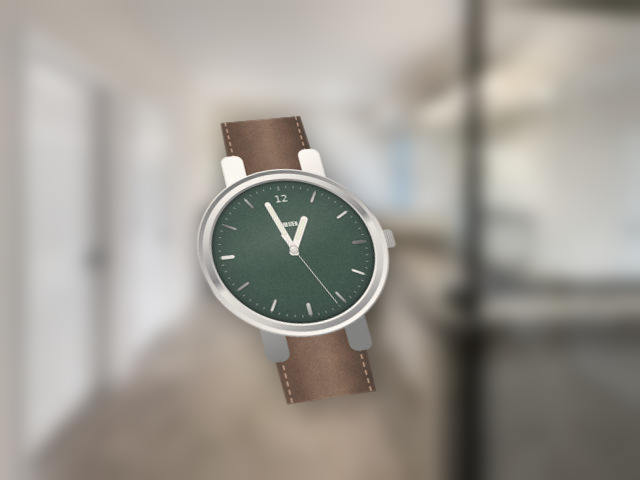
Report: 12:57:26
